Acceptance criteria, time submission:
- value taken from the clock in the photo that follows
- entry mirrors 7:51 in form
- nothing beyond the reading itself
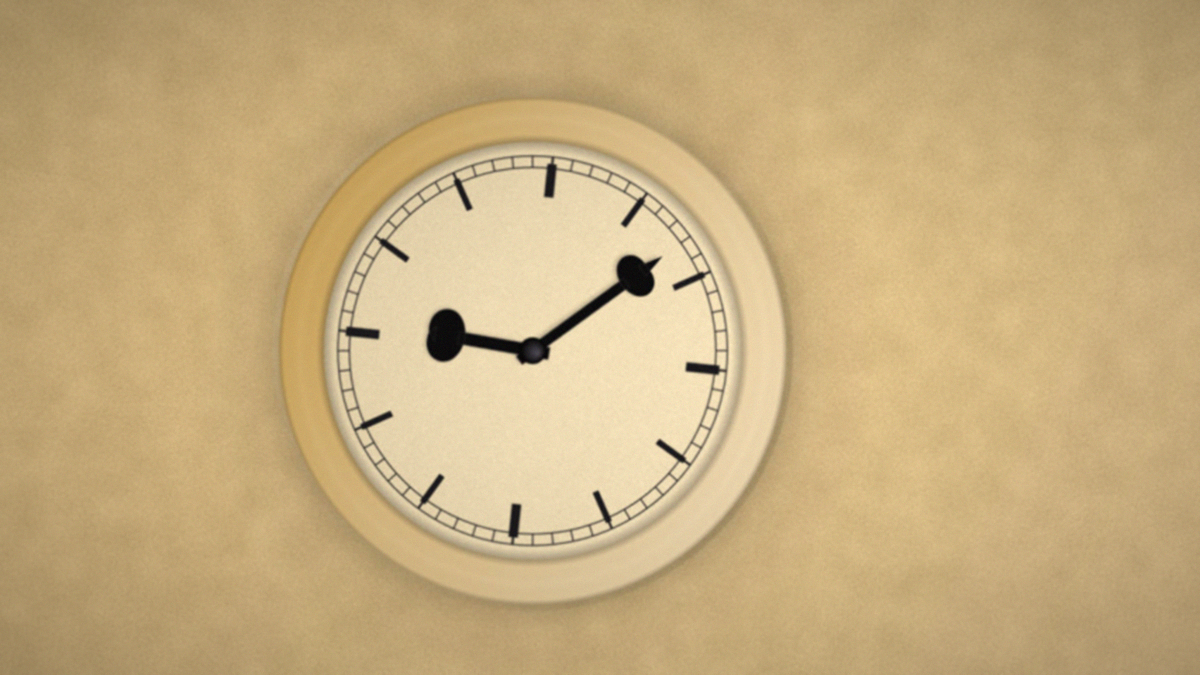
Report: 9:08
